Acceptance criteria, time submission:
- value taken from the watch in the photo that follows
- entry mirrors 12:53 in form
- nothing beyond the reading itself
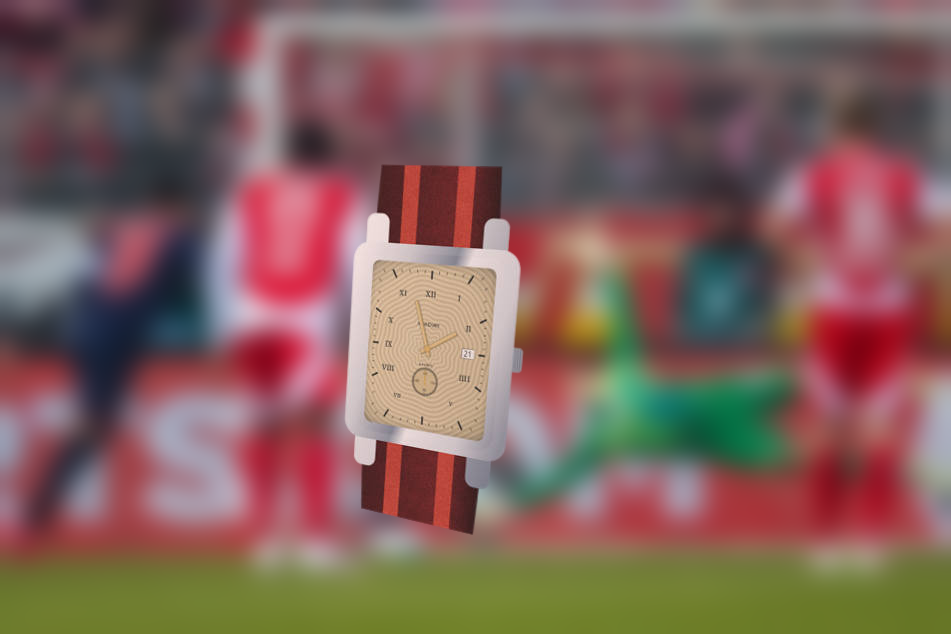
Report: 1:57
